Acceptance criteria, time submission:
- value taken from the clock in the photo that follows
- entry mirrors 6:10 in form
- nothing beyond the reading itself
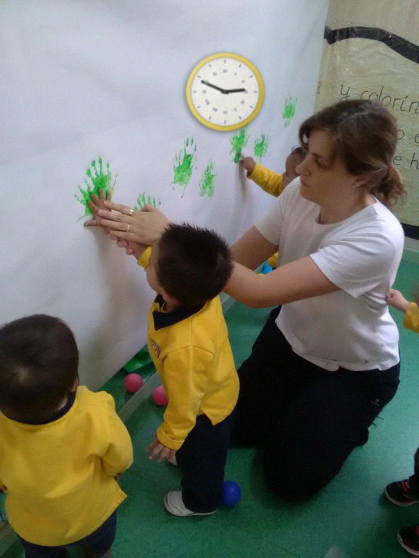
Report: 2:49
